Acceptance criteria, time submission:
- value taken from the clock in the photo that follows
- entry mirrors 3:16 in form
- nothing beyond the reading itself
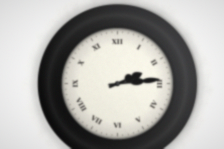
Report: 2:14
